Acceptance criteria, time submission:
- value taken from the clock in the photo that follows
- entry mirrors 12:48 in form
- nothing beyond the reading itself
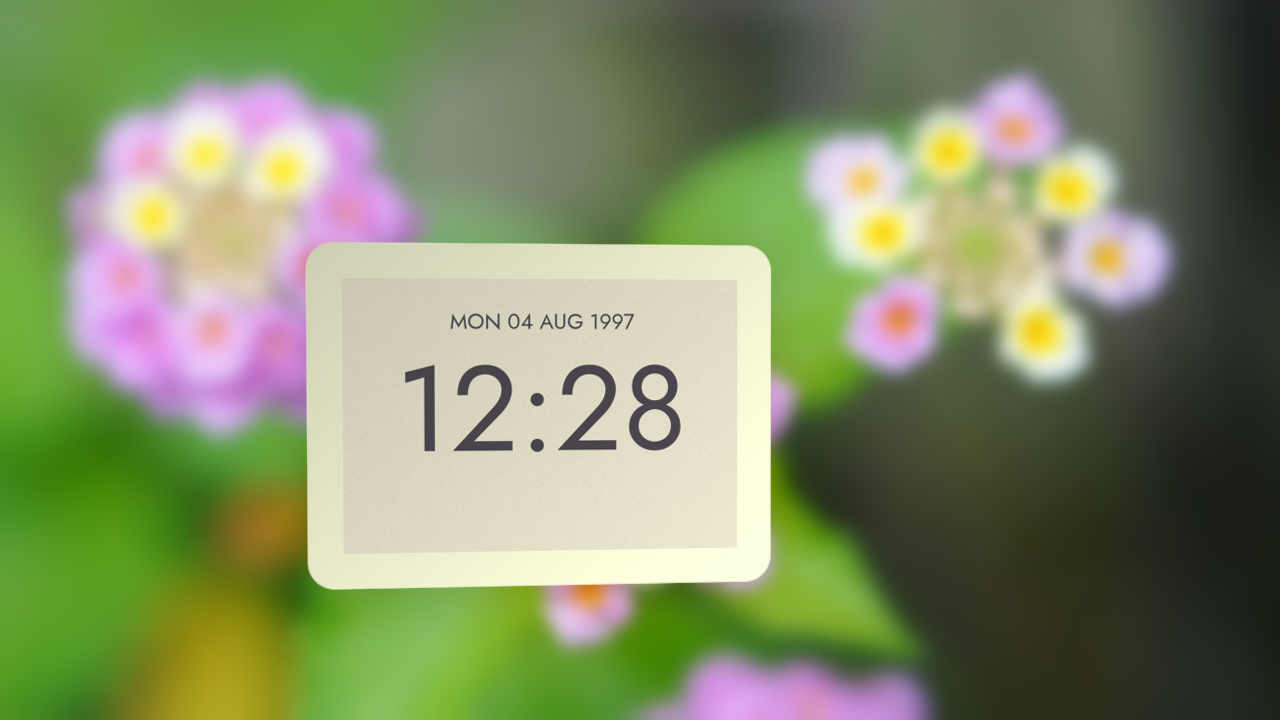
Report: 12:28
